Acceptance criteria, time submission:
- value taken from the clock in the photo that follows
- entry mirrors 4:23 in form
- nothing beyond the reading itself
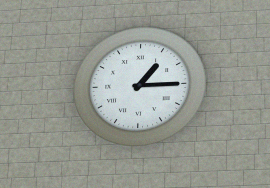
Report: 1:15
